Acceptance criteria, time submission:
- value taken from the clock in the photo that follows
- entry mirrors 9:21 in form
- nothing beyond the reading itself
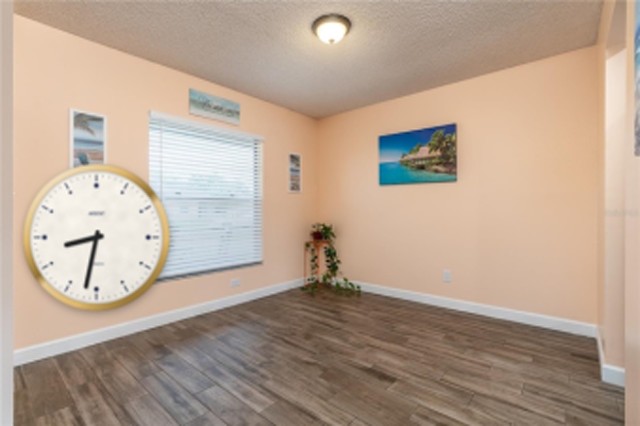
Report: 8:32
